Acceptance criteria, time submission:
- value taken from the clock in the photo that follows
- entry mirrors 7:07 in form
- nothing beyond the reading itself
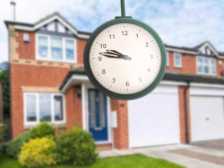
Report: 9:47
